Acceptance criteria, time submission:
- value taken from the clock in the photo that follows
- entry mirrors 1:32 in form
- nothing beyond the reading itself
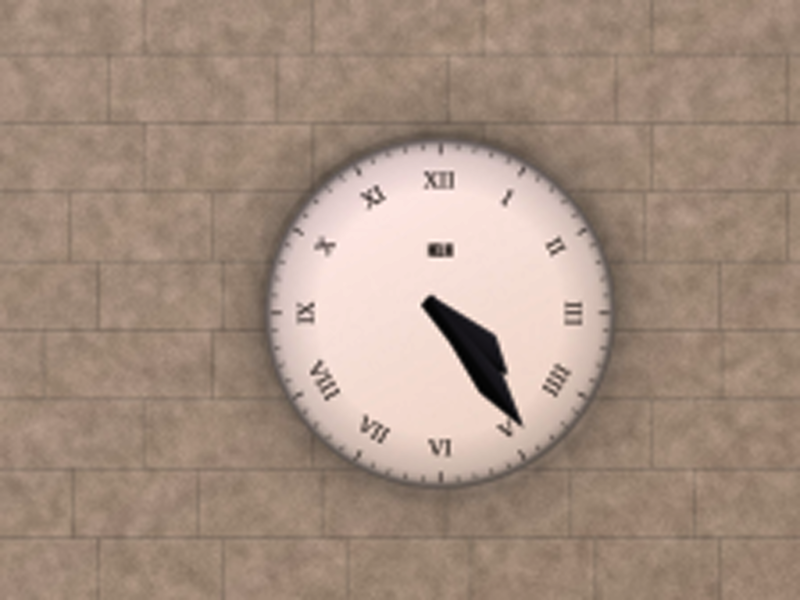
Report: 4:24
